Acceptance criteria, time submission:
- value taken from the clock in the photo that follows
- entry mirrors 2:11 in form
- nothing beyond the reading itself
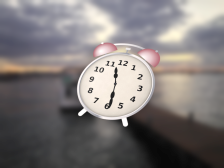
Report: 11:29
